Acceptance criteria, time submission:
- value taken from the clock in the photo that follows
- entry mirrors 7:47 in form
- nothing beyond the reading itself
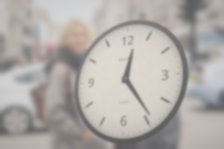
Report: 12:24
